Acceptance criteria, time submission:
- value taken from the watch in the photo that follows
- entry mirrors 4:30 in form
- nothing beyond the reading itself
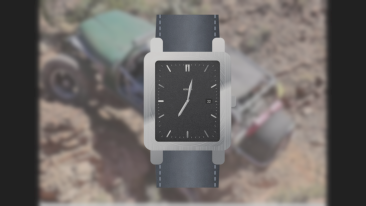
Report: 7:02
